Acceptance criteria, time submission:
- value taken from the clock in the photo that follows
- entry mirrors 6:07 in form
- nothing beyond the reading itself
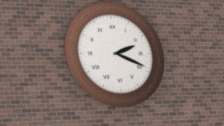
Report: 2:19
